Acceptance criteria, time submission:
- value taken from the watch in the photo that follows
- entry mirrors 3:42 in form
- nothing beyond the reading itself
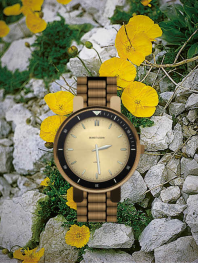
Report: 2:29
